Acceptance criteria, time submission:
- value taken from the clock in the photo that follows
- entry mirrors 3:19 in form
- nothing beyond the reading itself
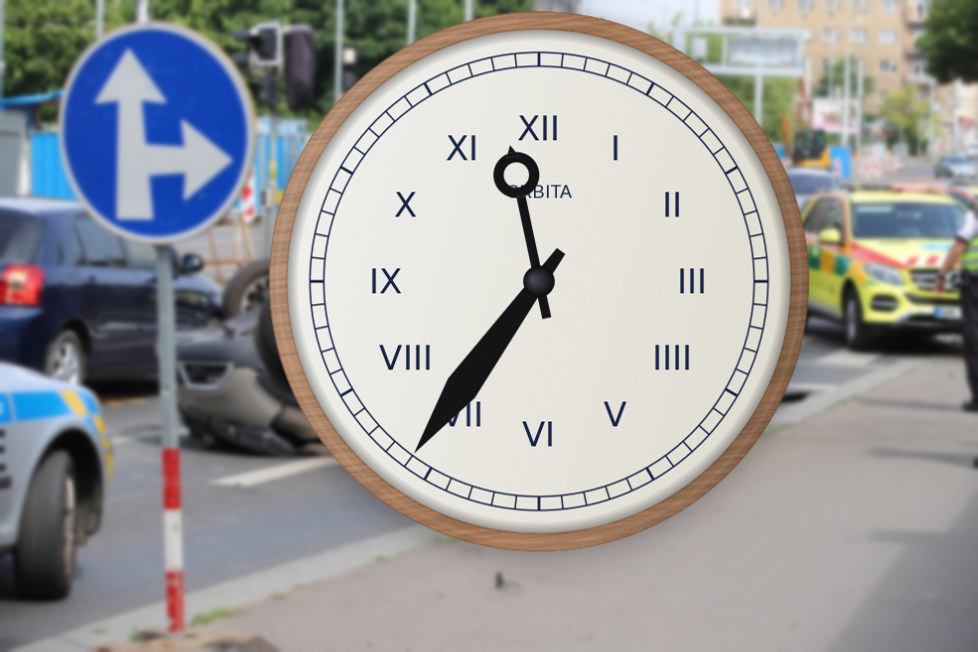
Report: 11:36
